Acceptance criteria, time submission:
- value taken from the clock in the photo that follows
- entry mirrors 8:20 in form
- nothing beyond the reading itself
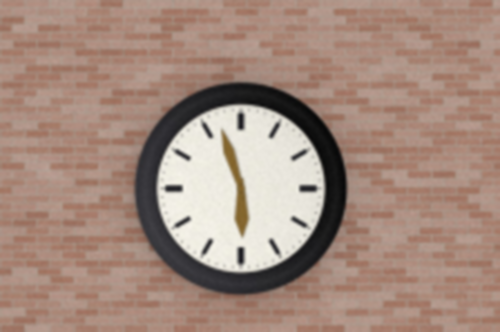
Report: 5:57
